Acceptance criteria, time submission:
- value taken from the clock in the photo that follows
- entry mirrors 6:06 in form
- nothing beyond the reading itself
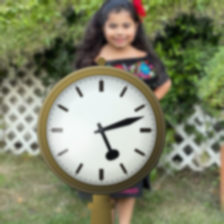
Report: 5:12
